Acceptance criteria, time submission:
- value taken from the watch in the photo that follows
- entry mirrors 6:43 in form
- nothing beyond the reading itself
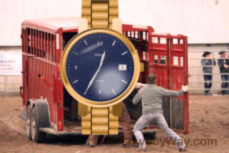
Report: 12:35
